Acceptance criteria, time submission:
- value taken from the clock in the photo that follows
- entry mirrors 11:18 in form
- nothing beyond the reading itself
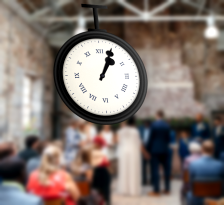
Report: 1:04
